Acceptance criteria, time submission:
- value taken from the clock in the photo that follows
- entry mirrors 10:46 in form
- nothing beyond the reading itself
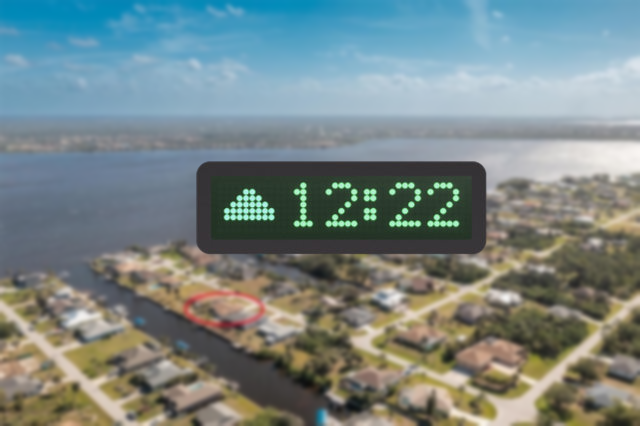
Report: 12:22
